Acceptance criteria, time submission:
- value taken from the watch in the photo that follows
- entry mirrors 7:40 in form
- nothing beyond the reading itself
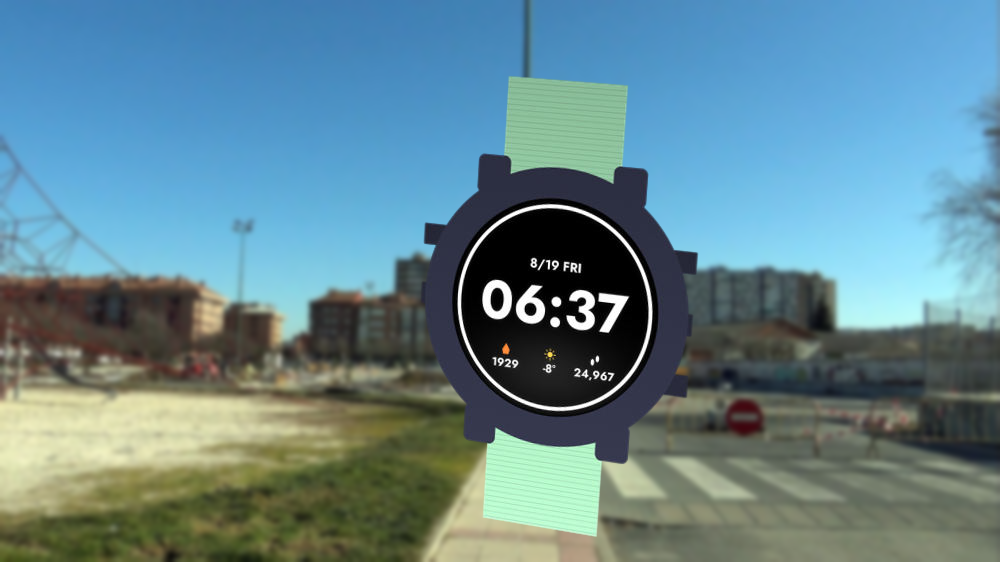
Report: 6:37
